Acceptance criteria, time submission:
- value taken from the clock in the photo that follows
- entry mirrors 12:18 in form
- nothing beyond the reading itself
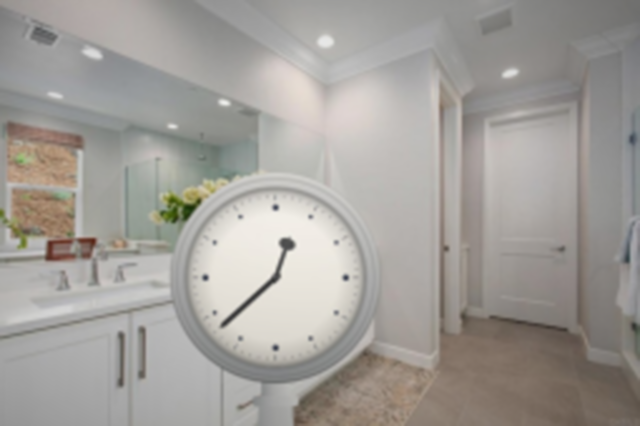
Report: 12:38
